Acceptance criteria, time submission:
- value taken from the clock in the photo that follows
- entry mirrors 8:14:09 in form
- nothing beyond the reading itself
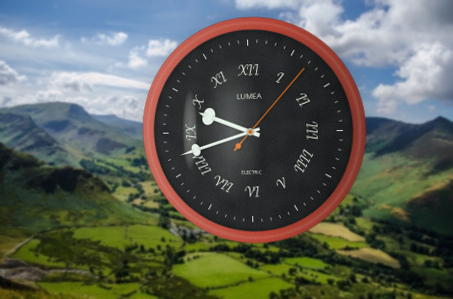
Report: 9:42:07
